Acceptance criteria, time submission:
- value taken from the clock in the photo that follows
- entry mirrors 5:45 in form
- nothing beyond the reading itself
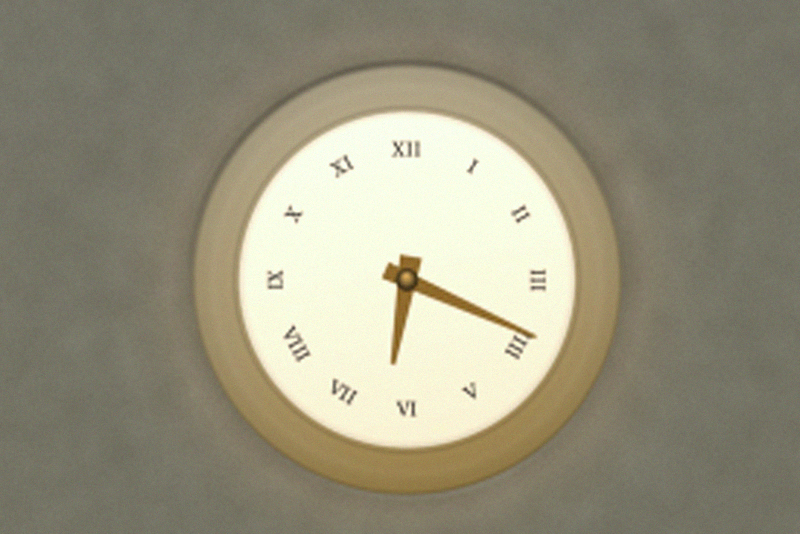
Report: 6:19
